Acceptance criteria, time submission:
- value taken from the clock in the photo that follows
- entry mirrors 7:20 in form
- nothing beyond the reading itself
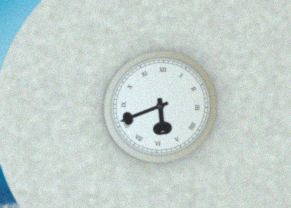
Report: 5:41
